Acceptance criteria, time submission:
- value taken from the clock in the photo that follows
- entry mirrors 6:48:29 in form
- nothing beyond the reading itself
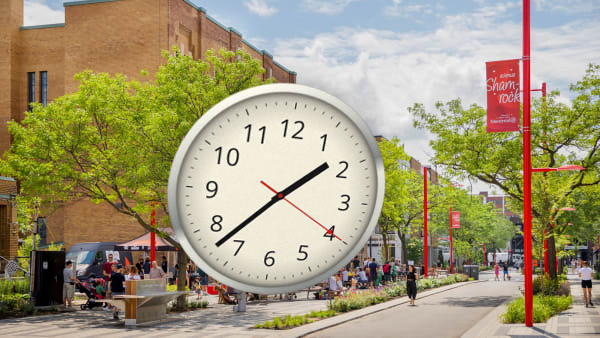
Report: 1:37:20
